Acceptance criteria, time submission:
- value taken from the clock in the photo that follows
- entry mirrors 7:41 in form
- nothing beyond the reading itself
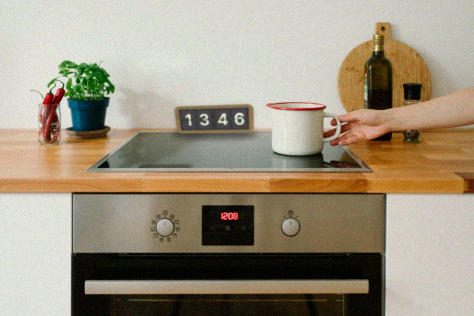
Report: 13:46
